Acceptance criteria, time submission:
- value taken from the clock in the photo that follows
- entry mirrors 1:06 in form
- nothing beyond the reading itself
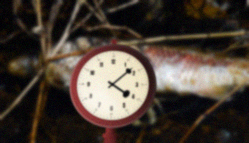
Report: 4:08
